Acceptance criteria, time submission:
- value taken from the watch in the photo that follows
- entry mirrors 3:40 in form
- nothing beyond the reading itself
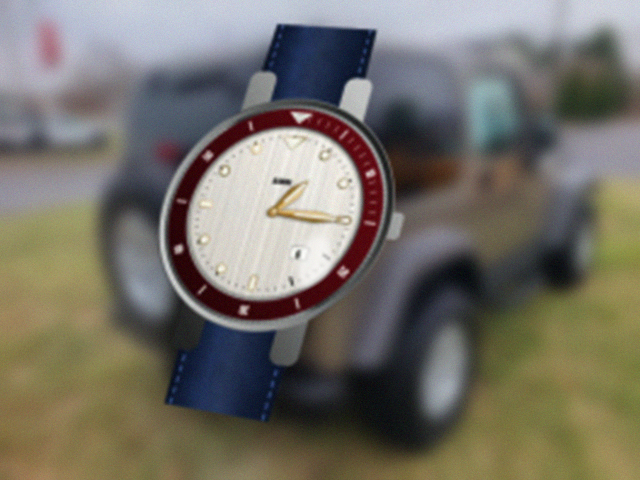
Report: 1:15
